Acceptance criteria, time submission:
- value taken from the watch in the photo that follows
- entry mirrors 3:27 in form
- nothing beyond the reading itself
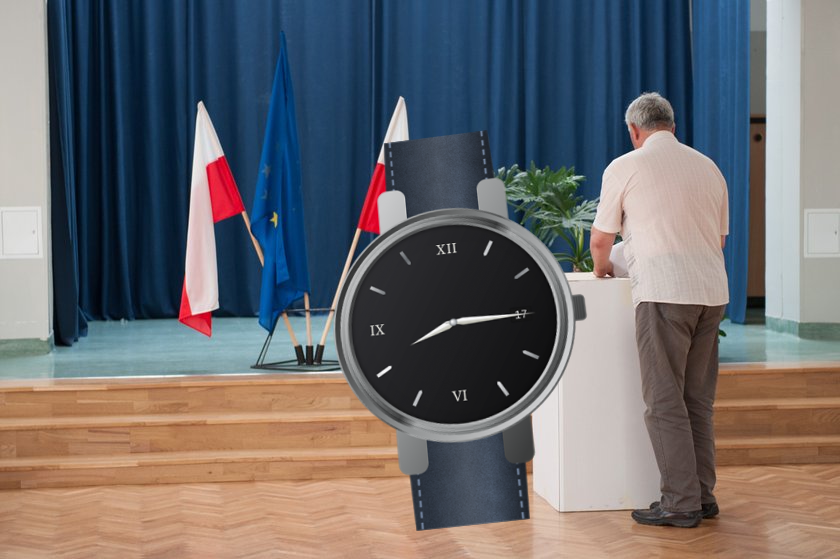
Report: 8:15
